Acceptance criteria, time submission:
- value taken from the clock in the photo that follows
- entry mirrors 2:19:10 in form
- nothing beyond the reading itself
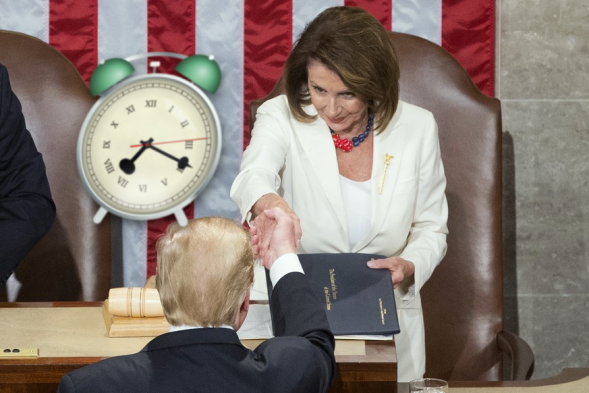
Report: 7:19:14
